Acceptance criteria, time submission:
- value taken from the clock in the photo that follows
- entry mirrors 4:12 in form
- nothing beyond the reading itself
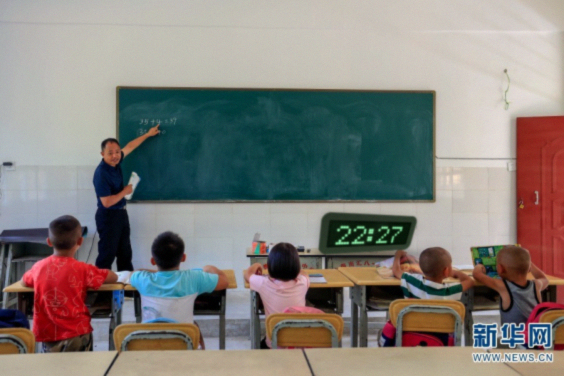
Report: 22:27
